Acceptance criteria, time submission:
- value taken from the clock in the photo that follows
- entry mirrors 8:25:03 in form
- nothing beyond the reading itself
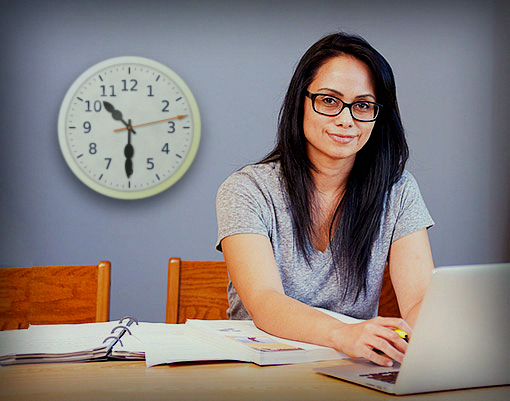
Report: 10:30:13
